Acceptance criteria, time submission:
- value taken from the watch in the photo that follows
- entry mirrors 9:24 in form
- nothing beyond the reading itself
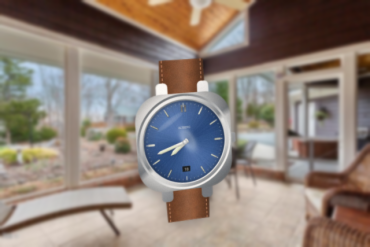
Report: 7:42
